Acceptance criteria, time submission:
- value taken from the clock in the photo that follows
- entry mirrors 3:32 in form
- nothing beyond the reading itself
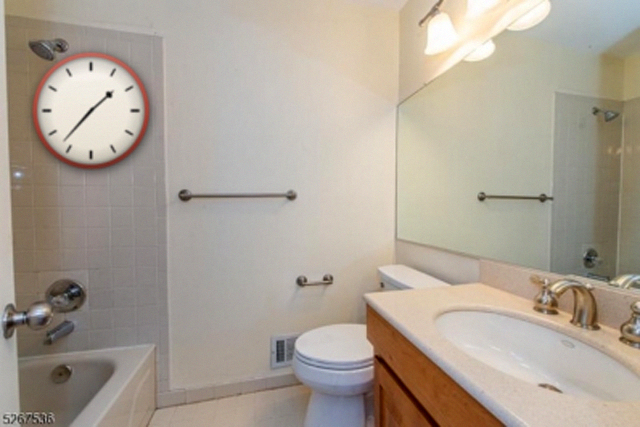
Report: 1:37
